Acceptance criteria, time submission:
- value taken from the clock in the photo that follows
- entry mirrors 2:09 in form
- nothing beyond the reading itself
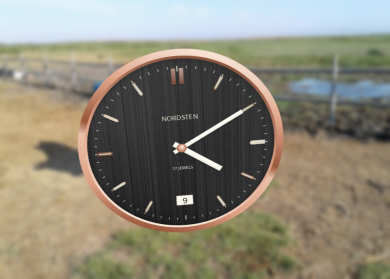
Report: 4:10
